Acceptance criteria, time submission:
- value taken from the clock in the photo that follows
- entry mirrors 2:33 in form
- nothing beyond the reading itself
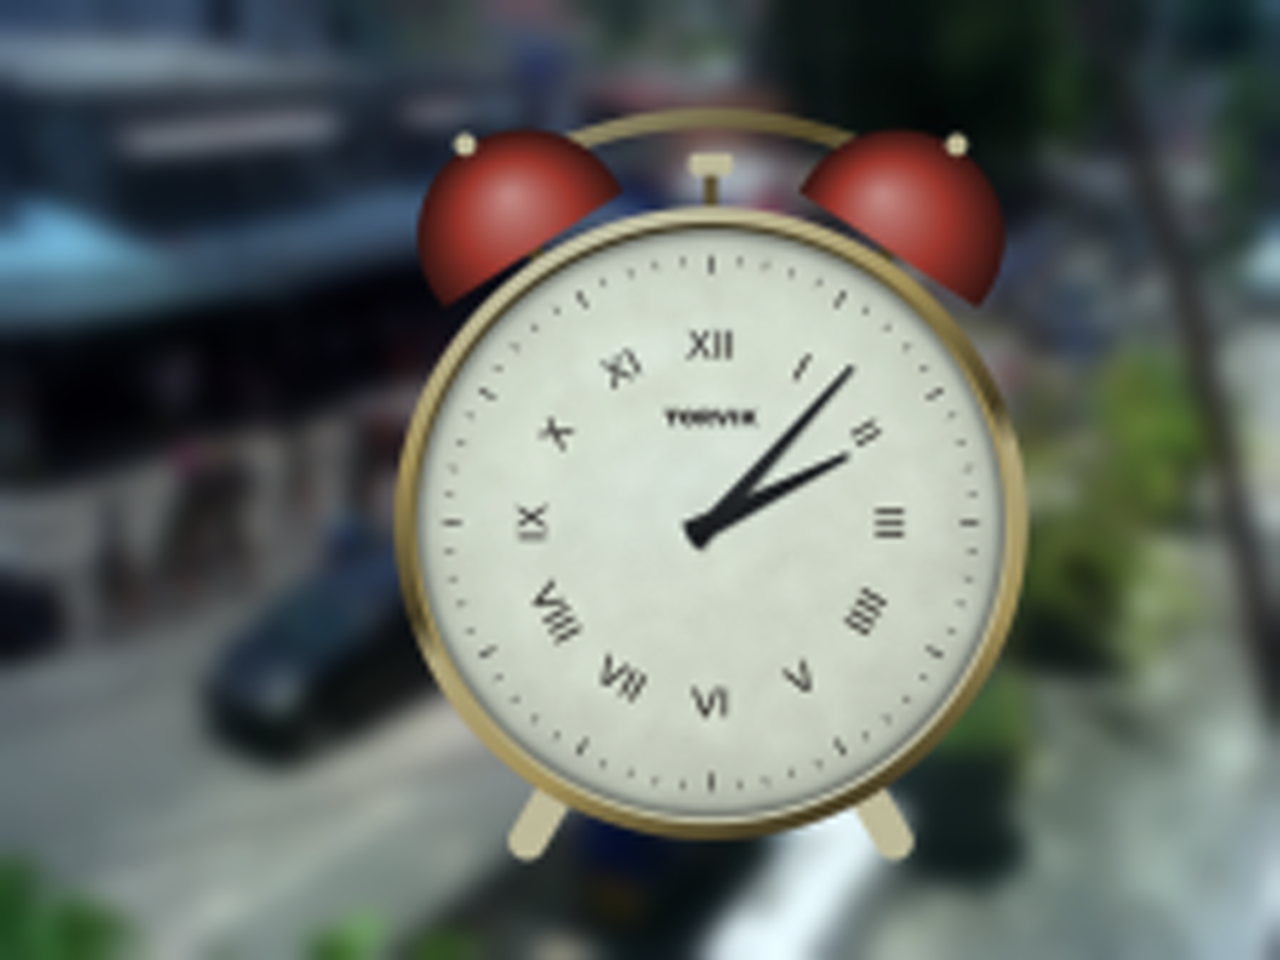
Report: 2:07
